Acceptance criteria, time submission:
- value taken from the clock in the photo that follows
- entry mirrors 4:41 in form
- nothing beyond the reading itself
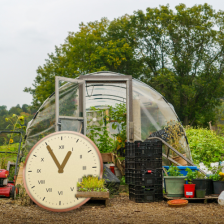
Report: 12:55
